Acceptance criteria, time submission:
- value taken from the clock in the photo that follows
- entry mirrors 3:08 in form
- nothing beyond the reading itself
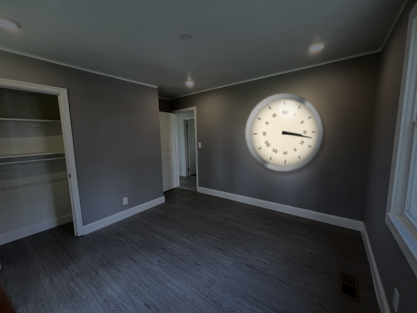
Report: 3:17
